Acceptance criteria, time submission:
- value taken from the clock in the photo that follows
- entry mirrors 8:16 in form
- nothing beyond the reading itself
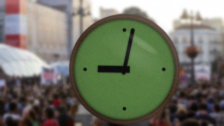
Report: 9:02
